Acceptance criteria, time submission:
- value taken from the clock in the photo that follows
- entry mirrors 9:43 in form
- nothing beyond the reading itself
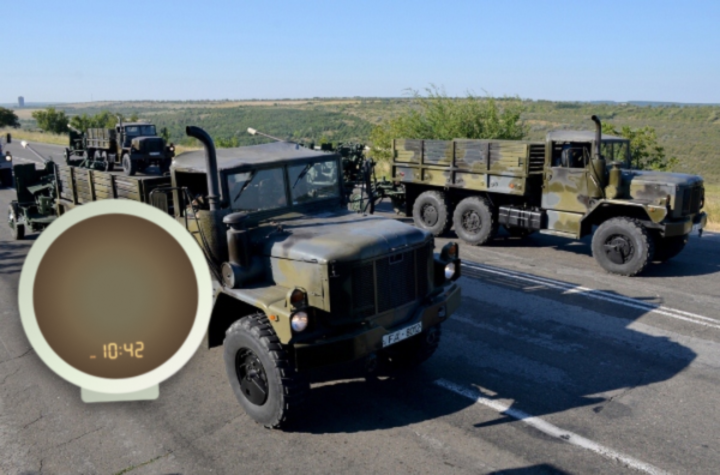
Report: 10:42
